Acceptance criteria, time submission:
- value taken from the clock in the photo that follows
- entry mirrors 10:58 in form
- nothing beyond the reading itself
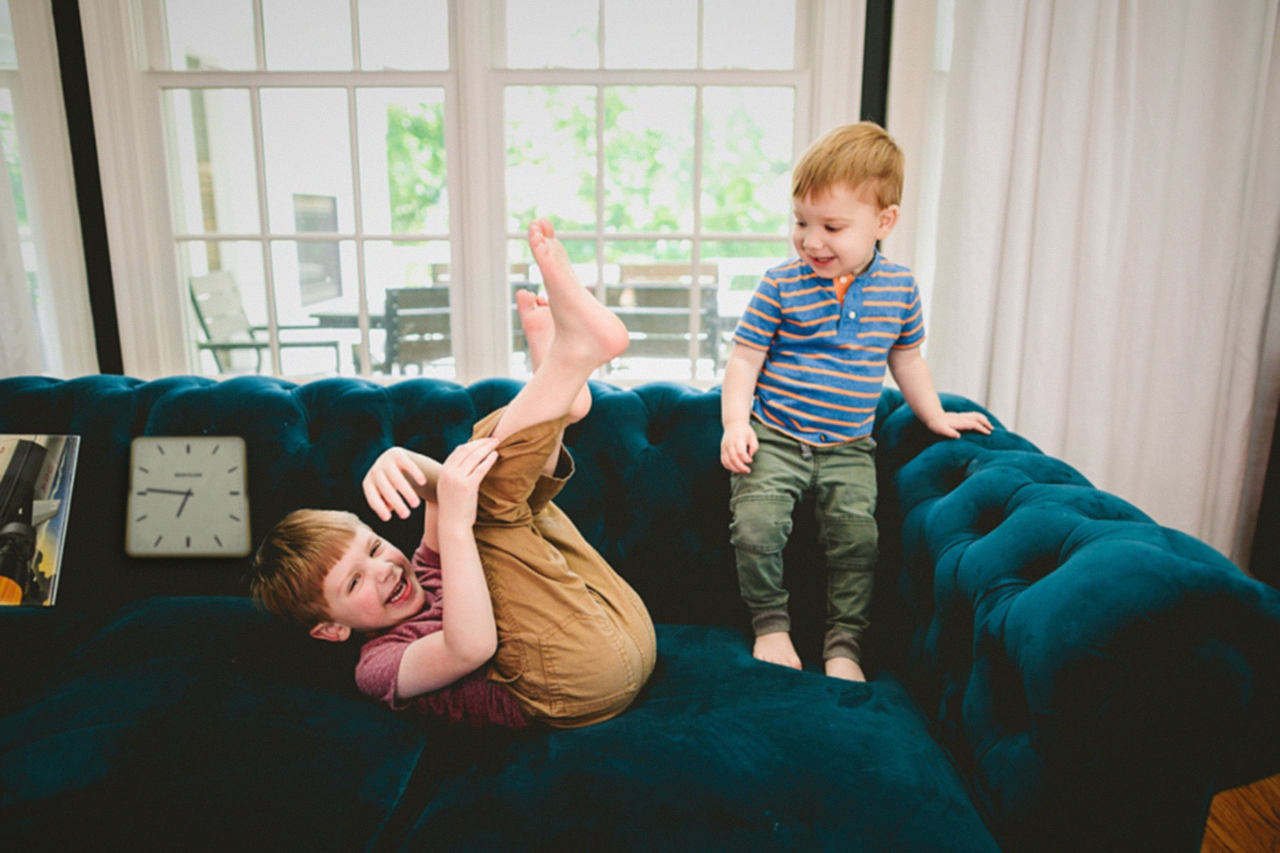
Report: 6:46
